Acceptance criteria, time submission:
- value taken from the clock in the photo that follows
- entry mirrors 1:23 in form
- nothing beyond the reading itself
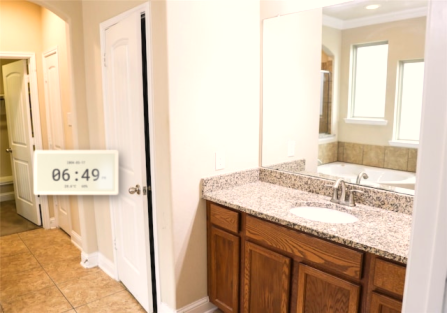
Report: 6:49
